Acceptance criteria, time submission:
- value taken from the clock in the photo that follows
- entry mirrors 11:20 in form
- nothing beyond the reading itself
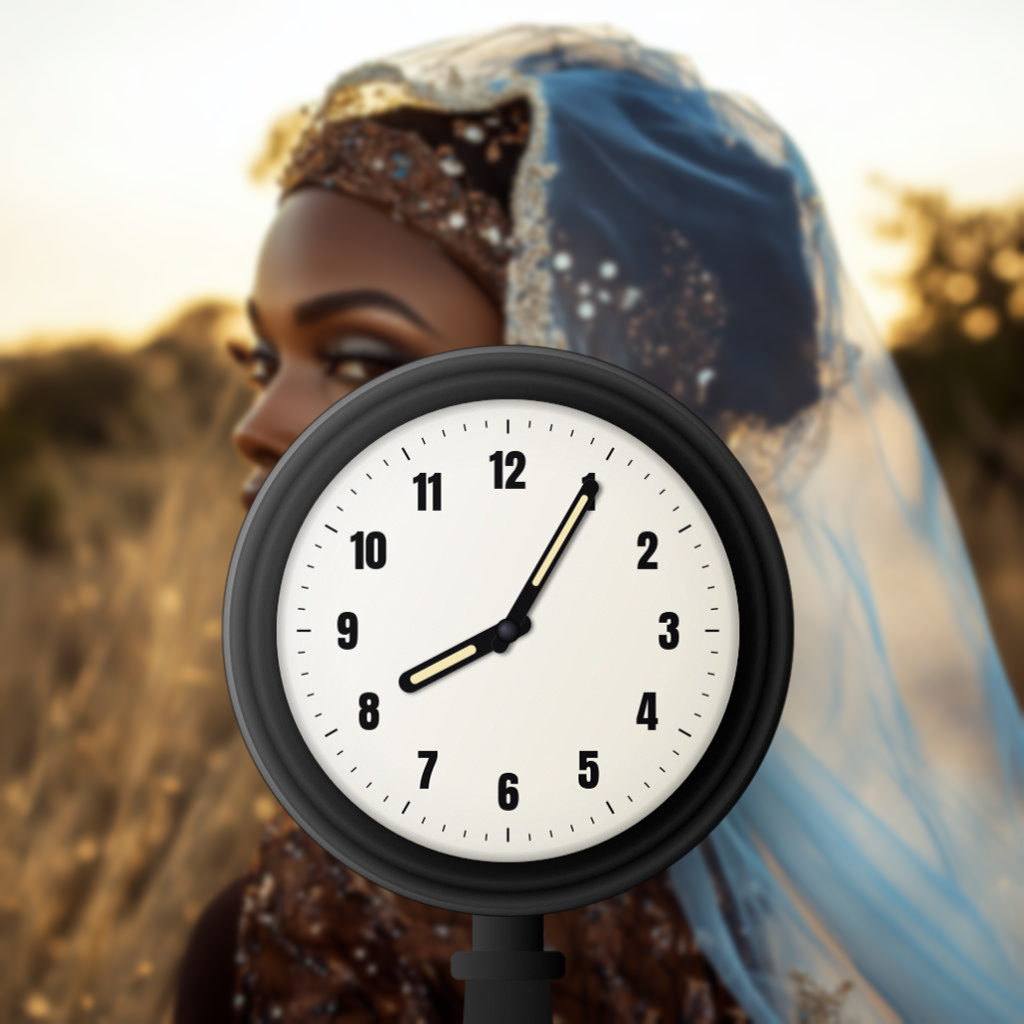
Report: 8:05
